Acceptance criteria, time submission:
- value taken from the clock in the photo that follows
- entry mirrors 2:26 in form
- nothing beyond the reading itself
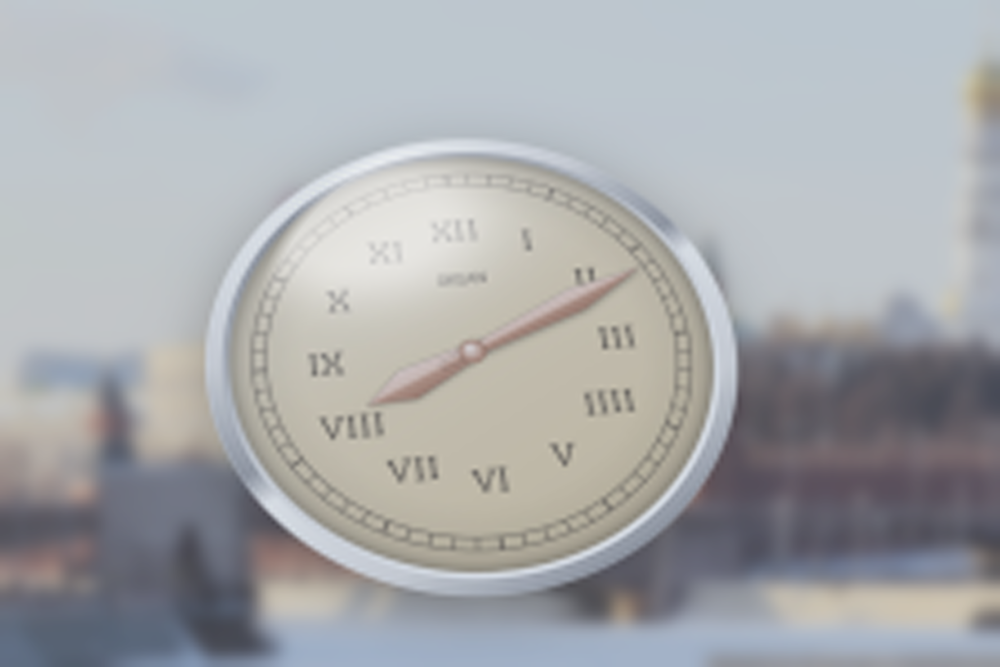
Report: 8:11
